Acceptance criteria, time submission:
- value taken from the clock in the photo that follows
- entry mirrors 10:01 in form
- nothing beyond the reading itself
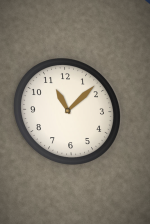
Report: 11:08
